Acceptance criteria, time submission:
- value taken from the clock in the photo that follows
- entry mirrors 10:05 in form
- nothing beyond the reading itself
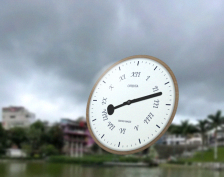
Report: 8:12
